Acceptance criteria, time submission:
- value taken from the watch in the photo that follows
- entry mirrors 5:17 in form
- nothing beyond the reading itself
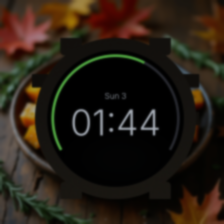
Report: 1:44
